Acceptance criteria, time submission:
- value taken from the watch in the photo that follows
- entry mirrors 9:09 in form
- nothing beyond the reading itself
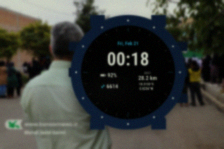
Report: 0:18
